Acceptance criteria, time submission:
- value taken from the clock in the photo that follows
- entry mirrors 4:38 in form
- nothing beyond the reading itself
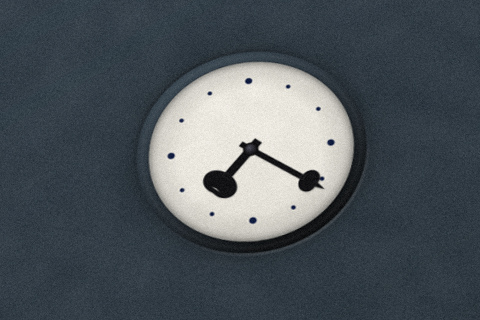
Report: 7:21
